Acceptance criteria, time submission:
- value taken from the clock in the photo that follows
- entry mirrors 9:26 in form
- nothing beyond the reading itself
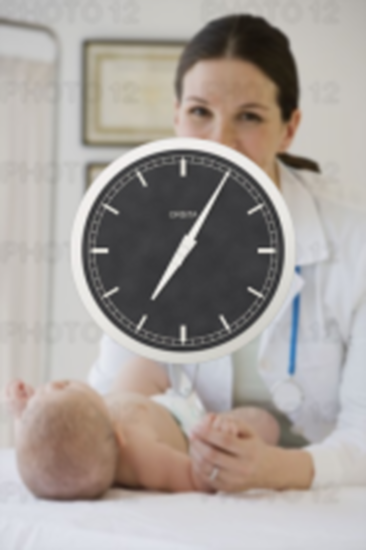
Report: 7:05
